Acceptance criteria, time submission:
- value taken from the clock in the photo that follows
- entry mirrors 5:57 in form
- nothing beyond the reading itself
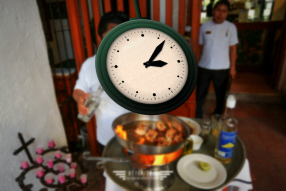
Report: 3:07
